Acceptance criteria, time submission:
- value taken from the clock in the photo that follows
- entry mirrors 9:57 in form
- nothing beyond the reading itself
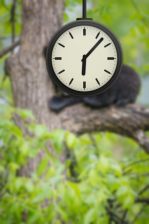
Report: 6:07
